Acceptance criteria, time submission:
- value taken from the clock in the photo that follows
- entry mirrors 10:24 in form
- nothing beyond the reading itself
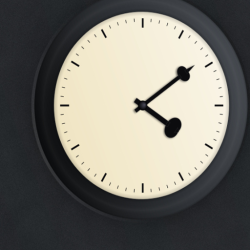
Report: 4:09
